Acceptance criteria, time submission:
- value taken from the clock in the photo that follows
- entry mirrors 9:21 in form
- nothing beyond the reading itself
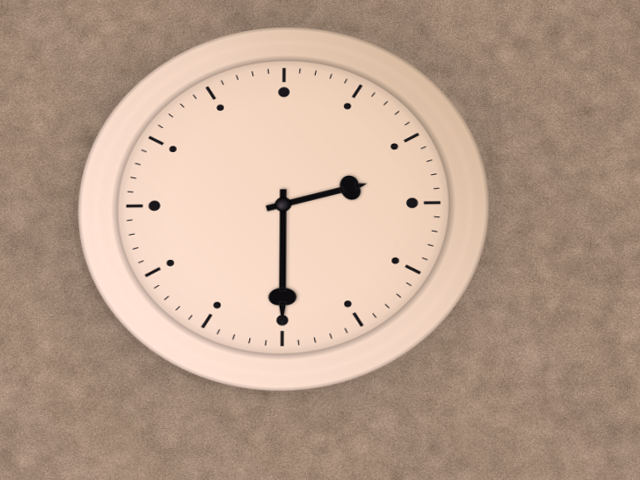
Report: 2:30
